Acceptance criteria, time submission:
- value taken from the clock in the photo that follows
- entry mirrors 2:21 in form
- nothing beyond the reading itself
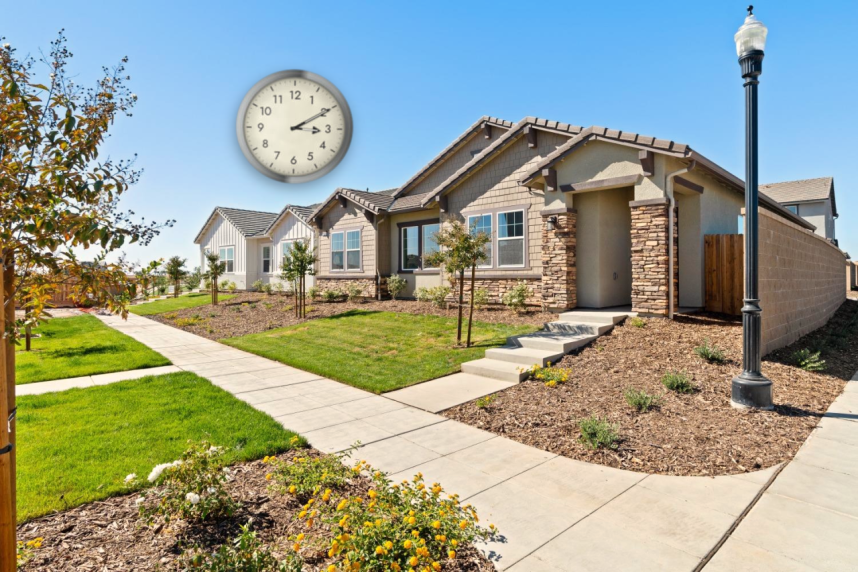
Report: 3:10
